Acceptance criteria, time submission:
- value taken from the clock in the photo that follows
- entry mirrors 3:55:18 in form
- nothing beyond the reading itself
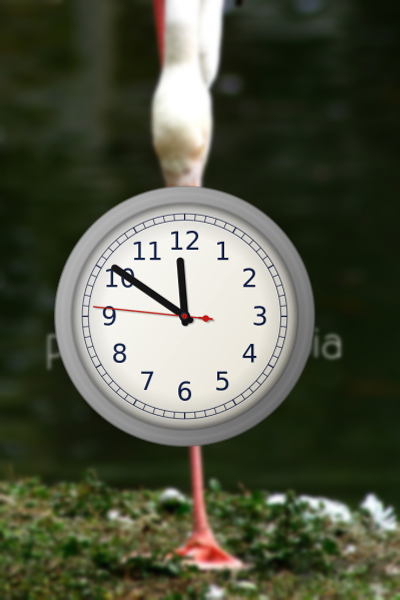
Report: 11:50:46
